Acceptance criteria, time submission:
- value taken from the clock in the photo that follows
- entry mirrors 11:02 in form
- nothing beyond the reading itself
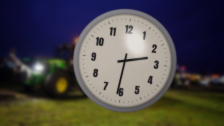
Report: 2:31
